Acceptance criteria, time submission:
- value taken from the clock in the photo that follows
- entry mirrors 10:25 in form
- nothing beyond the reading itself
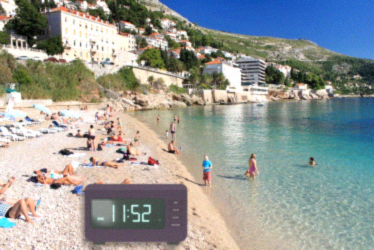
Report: 11:52
